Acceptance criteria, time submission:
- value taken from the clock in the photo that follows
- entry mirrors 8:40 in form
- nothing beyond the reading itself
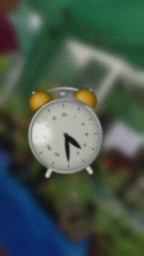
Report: 4:30
